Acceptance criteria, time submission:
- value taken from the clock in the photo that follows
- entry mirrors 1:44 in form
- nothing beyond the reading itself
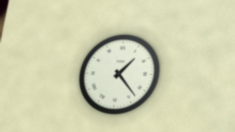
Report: 1:23
